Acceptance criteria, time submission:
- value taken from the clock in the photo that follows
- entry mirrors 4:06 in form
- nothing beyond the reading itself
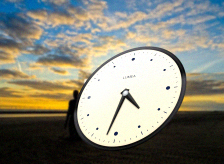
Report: 4:32
